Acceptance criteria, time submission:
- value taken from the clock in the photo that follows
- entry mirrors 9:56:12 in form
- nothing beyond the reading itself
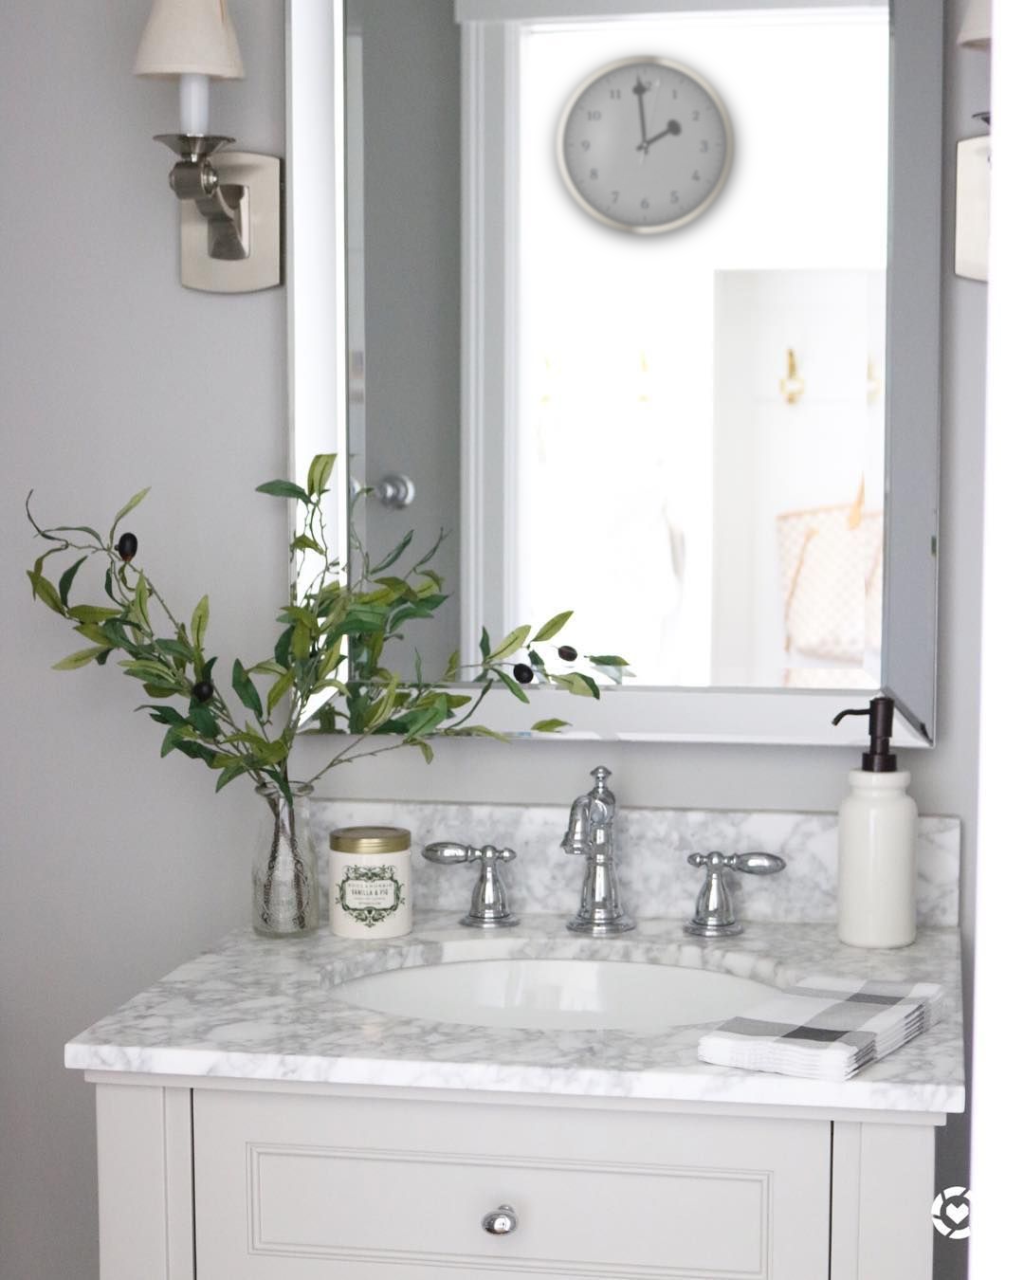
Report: 1:59:02
